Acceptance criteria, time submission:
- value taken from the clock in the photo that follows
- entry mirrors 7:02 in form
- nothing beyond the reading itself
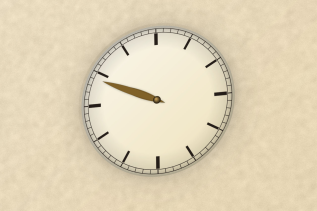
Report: 9:49
